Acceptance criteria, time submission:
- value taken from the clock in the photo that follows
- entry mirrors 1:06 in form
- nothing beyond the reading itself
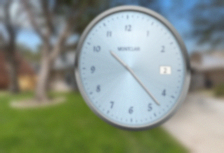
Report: 10:23
